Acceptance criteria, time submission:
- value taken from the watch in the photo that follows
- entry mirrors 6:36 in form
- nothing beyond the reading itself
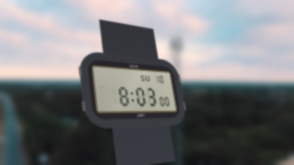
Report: 8:03
